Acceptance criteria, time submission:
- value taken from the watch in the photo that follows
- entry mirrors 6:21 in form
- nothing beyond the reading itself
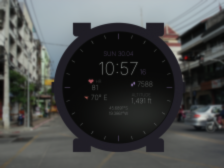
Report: 10:57
